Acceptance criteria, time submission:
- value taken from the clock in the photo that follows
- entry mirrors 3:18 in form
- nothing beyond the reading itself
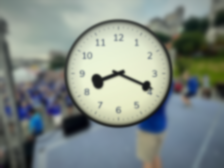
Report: 8:19
